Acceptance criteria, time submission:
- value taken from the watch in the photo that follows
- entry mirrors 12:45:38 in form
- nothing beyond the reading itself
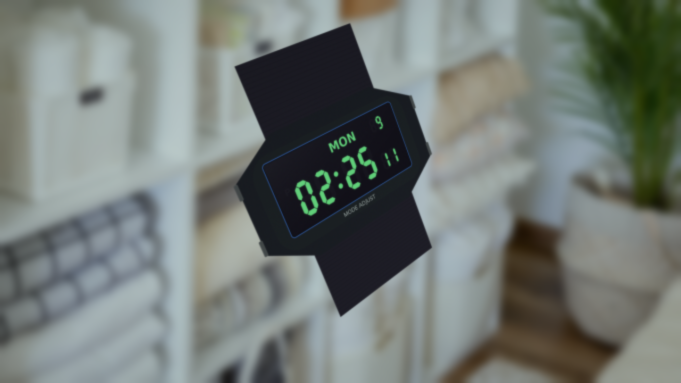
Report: 2:25:11
